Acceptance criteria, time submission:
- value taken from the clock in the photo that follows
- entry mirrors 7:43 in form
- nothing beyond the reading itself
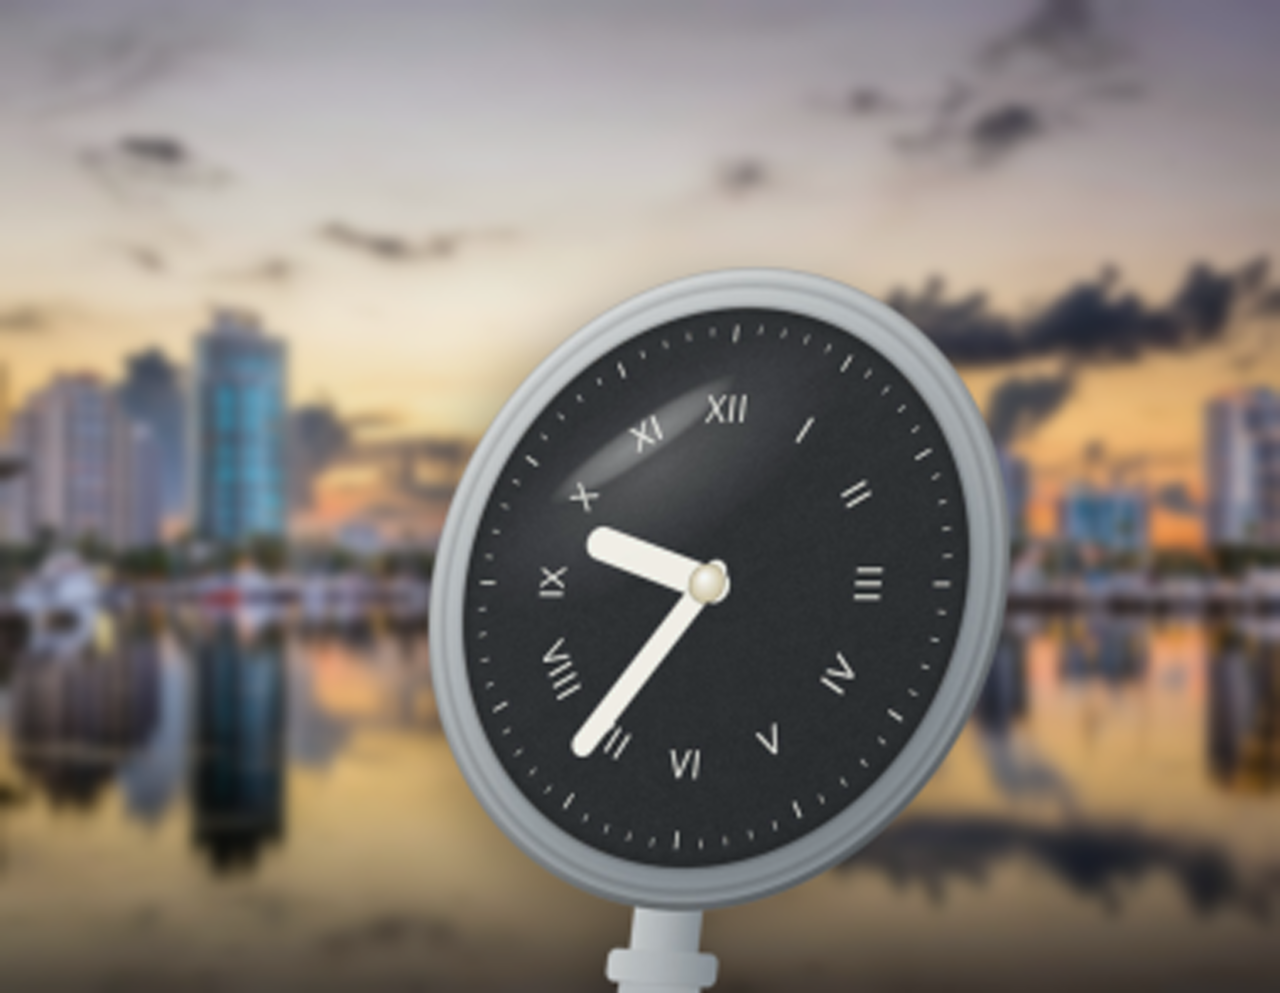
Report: 9:36
